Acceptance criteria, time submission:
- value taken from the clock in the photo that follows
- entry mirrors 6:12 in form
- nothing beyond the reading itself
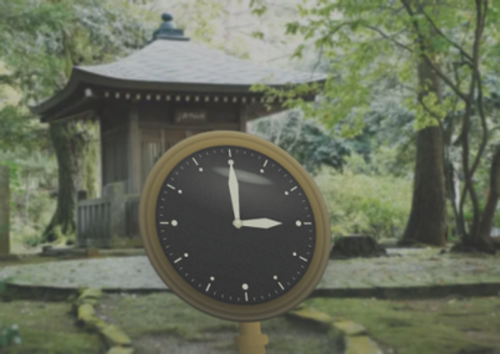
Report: 3:00
